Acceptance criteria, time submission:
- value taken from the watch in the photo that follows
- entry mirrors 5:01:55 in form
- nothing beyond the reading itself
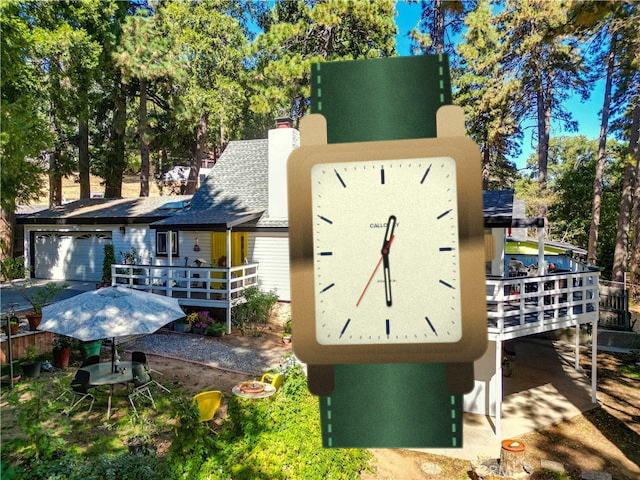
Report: 12:29:35
